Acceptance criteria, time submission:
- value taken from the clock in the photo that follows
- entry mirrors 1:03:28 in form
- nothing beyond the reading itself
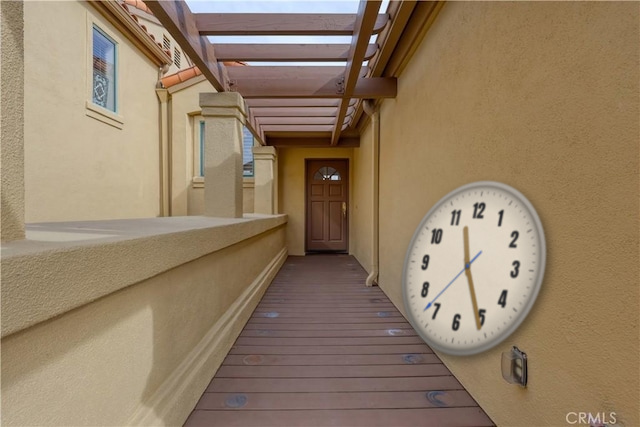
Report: 11:25:37
